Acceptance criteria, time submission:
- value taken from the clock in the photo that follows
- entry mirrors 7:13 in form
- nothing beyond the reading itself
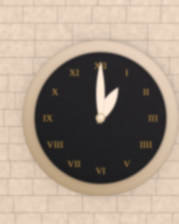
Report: 1:00
